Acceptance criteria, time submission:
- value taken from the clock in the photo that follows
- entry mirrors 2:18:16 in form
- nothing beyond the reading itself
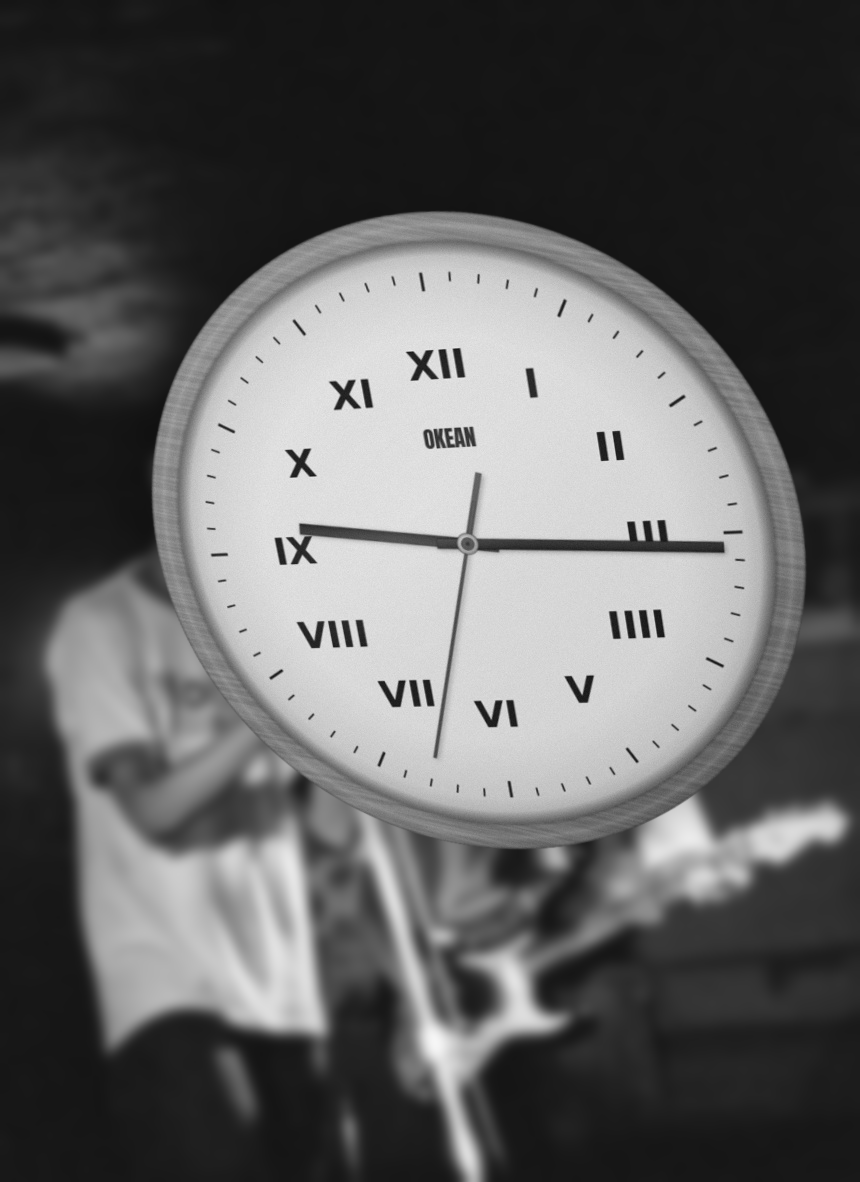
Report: 9:15:33
